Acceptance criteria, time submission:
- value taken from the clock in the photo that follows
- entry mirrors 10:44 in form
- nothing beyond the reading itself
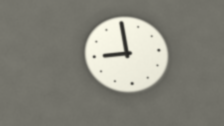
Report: 9:00
